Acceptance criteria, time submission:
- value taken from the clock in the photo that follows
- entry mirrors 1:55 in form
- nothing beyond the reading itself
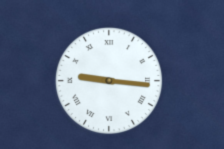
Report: 9:16
